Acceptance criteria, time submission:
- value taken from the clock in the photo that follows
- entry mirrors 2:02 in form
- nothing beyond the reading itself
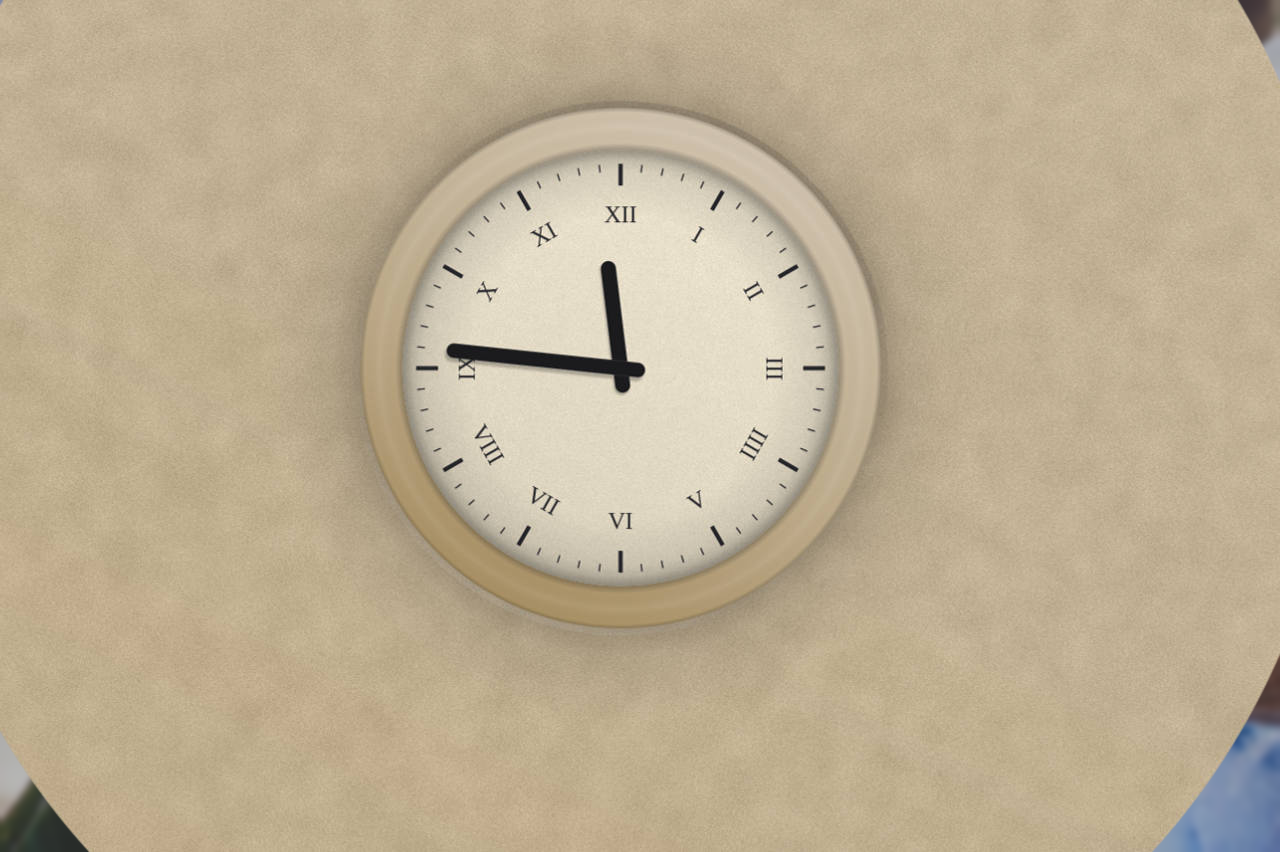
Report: 11:46
